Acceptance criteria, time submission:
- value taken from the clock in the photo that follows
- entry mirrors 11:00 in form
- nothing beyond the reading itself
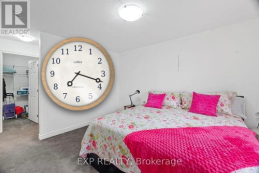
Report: 7:18
